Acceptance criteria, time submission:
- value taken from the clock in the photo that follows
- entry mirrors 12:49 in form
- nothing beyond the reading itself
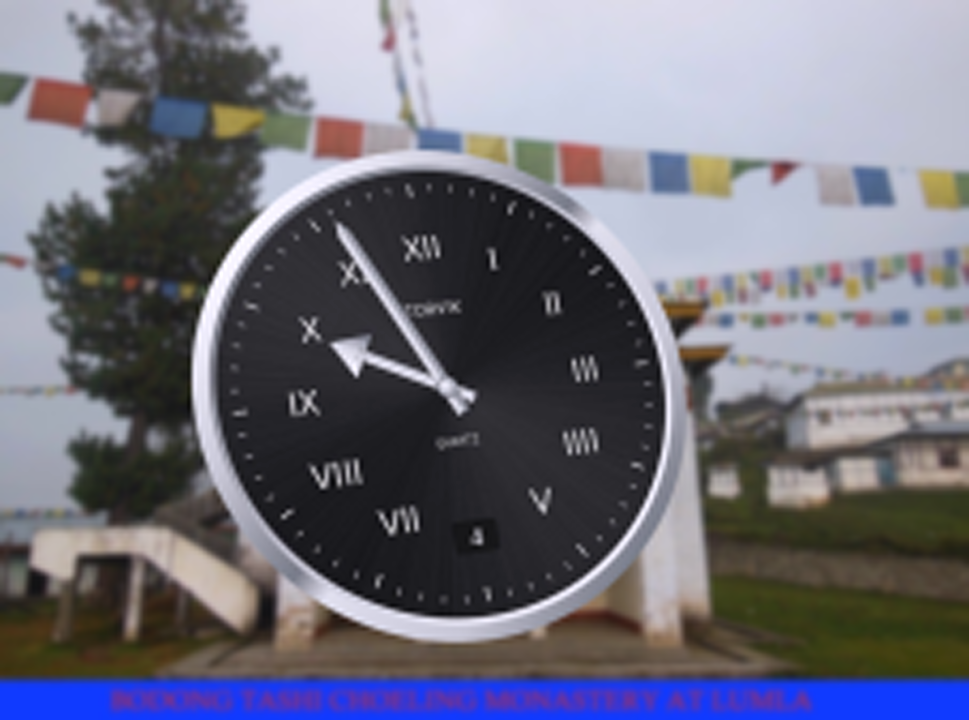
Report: 9:56
